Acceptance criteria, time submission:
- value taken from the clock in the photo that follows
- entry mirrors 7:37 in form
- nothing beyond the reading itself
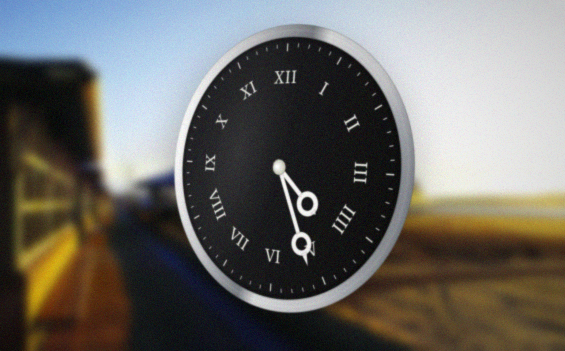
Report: 4:26
